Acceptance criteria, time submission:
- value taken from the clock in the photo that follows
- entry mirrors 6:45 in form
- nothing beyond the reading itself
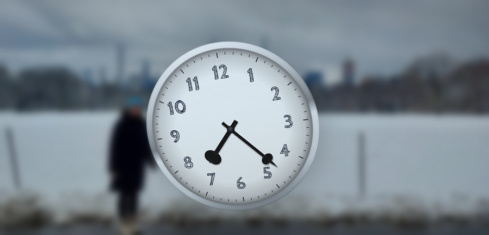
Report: 7:23
